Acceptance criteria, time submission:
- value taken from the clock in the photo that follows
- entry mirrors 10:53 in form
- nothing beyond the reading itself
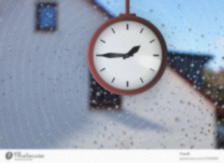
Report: 1:45
